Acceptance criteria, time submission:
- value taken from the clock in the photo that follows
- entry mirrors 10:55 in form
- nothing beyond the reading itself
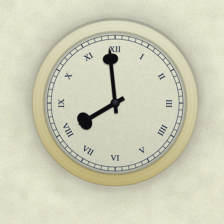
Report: 7:59
